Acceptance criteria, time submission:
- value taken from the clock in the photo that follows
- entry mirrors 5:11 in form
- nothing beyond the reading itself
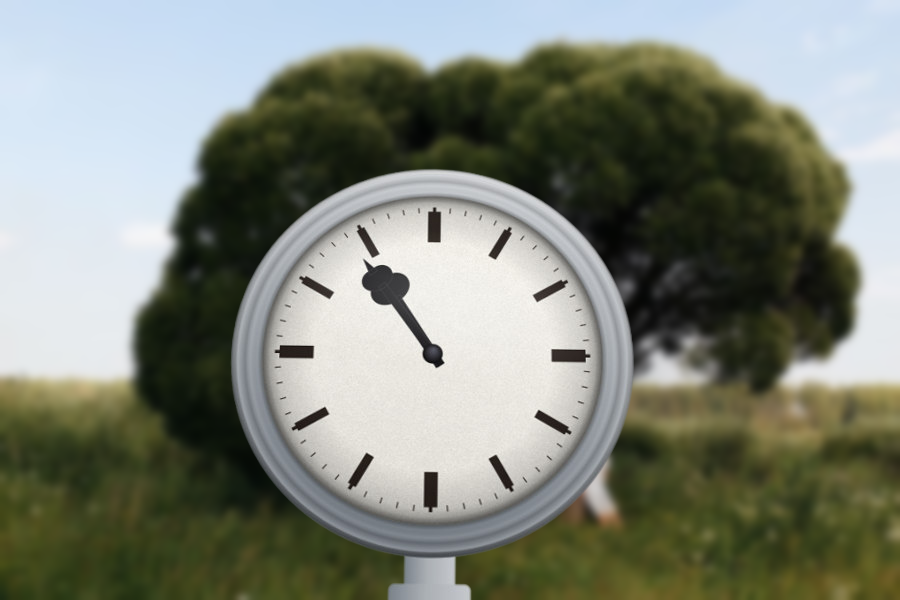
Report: 10:54
